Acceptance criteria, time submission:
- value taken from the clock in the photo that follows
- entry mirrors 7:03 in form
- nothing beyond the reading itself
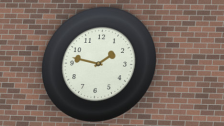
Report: 1:47
